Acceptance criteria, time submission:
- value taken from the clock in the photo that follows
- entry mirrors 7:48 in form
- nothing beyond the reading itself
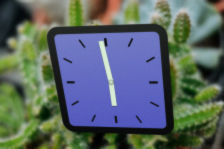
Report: 5:59
